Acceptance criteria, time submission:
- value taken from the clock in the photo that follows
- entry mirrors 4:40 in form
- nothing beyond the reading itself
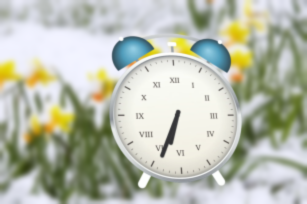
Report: 6:34
